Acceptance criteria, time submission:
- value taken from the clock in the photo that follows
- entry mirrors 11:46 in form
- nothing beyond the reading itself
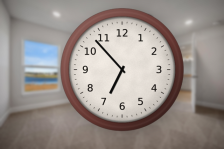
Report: 6:53
